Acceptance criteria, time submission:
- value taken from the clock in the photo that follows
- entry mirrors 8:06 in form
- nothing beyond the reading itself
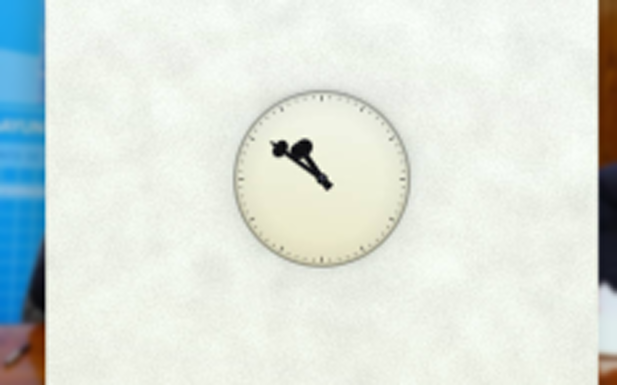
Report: 10:51
